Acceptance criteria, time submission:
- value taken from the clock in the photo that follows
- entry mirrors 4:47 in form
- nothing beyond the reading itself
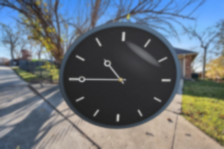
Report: 10:45
